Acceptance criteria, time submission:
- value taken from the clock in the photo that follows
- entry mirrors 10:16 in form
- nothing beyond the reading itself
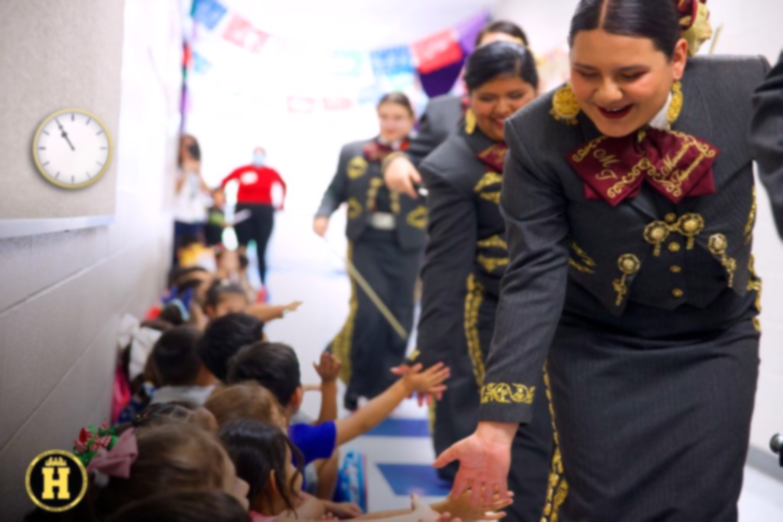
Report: 10:55
